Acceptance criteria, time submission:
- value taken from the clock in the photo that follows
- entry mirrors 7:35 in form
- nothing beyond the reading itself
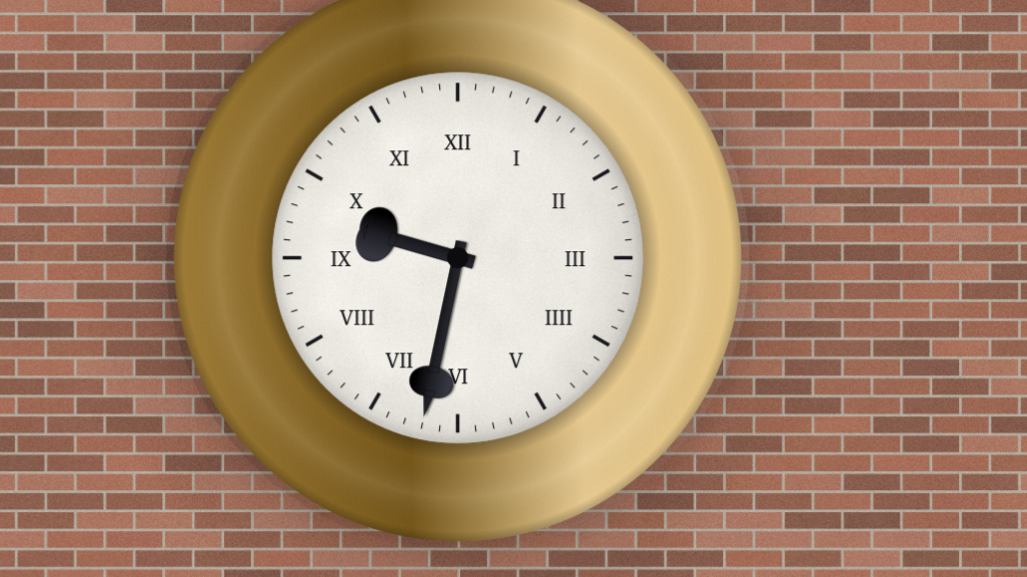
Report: 9:32
